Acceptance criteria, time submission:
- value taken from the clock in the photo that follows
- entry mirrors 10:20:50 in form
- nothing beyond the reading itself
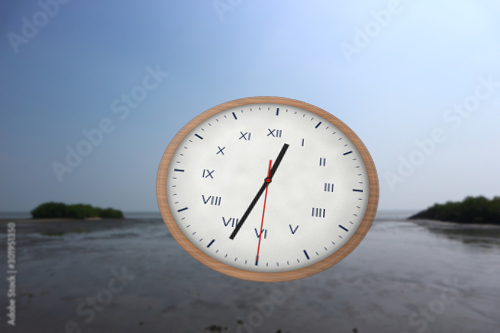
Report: 12:33:30
